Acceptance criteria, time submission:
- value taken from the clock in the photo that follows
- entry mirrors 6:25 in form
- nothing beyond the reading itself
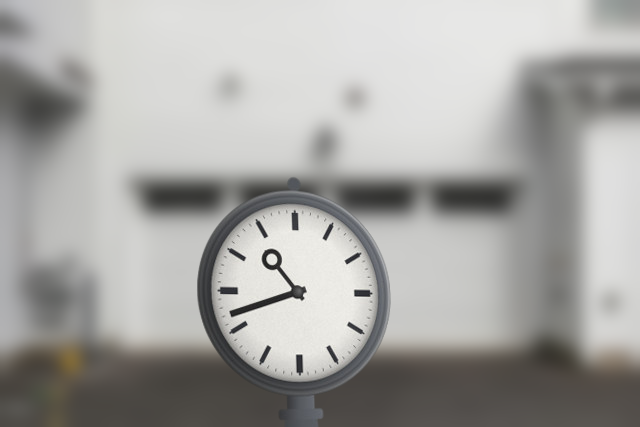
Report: 10:42
